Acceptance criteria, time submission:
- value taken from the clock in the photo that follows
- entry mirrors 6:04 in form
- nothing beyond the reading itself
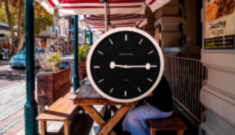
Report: 9:15
